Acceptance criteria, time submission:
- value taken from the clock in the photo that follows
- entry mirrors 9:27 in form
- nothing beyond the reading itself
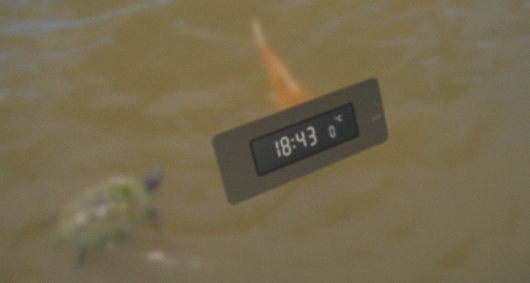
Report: 18:43
